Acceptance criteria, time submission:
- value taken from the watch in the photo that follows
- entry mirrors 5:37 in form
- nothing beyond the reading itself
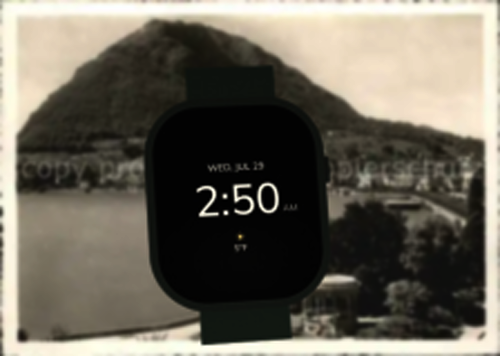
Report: 2:50
